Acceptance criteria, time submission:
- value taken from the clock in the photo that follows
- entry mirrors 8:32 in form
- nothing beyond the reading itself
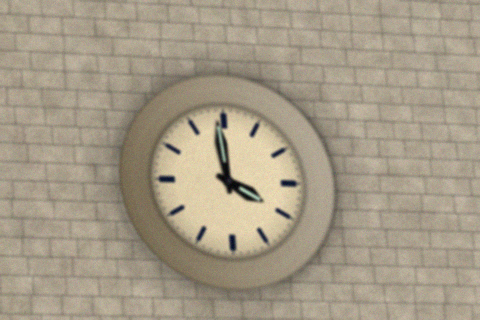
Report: 3:59
